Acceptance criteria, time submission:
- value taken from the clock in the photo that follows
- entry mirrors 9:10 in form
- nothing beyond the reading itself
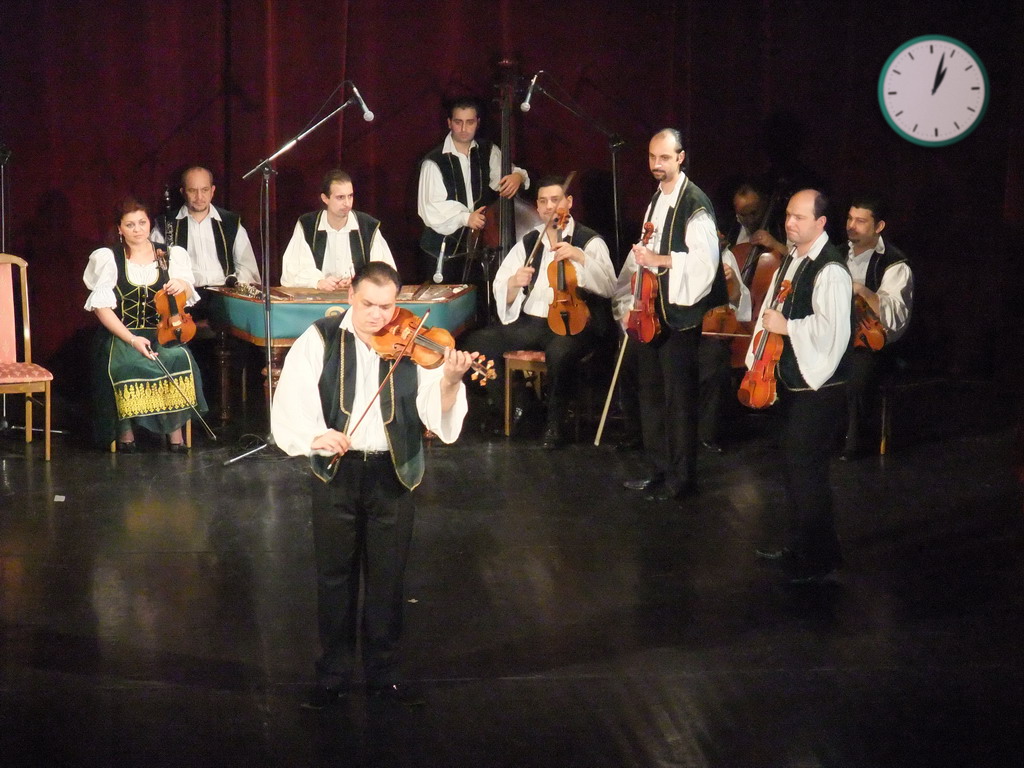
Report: 1:03
